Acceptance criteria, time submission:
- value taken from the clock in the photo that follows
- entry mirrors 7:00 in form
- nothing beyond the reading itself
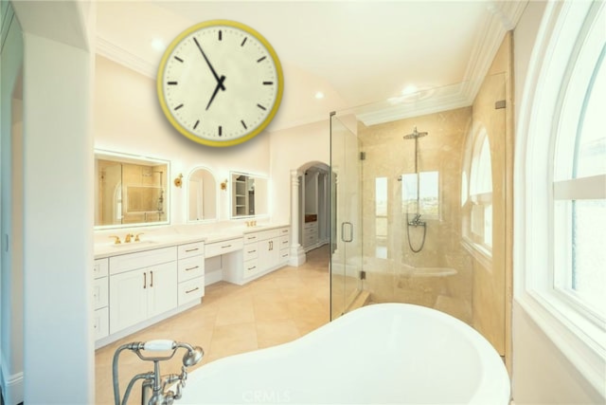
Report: 6:55
